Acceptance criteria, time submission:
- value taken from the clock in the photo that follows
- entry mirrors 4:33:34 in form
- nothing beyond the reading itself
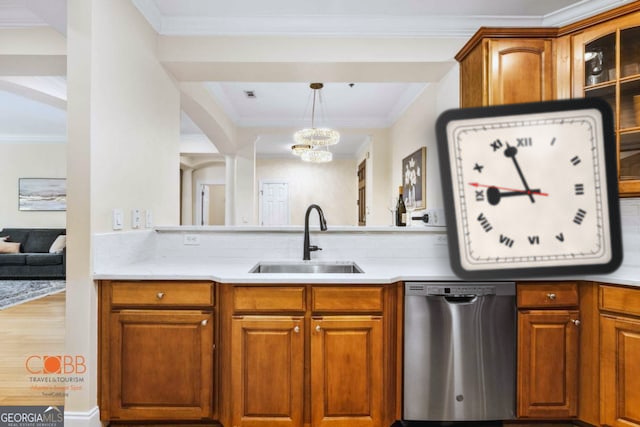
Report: 8:56:47
